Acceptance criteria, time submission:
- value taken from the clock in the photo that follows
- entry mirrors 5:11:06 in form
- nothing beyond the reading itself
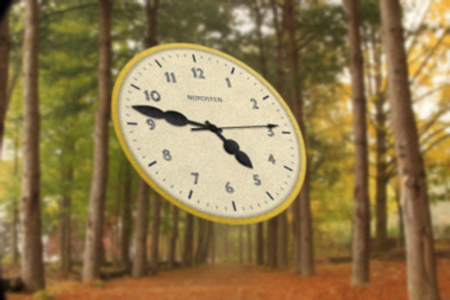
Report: 4:47:14
